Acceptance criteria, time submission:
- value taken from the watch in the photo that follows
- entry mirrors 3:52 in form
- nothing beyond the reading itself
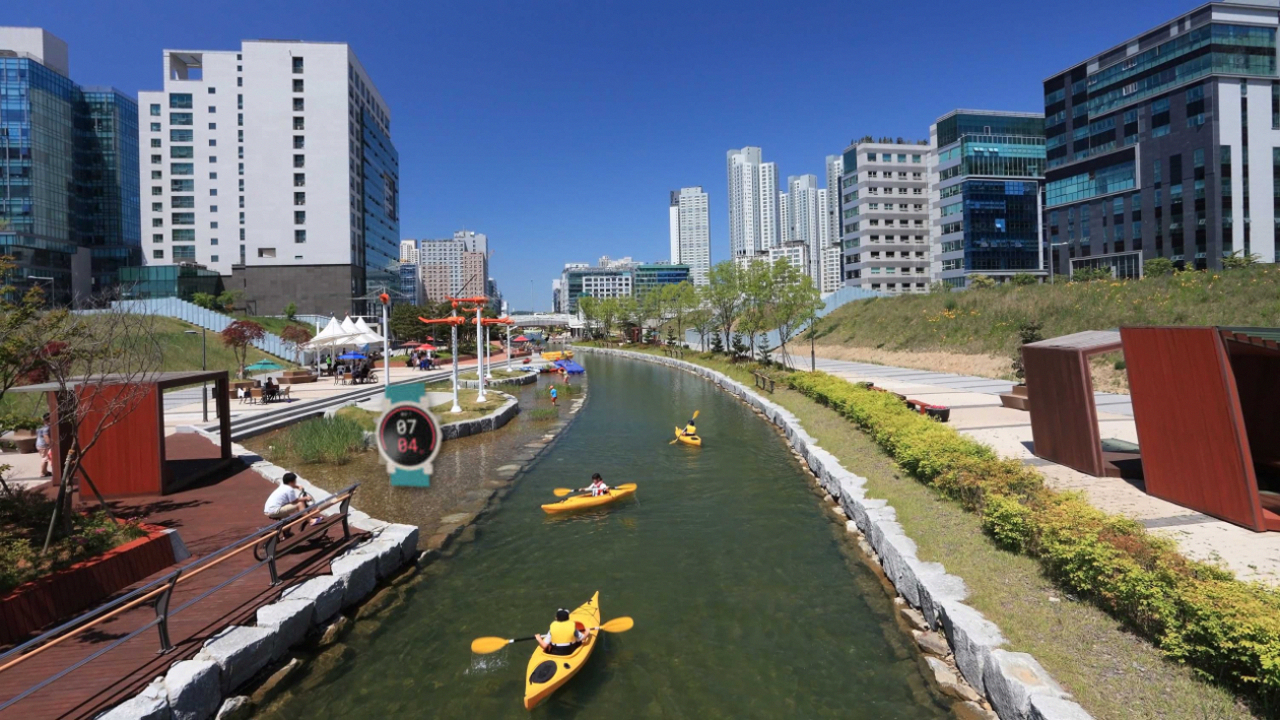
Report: 7:04
